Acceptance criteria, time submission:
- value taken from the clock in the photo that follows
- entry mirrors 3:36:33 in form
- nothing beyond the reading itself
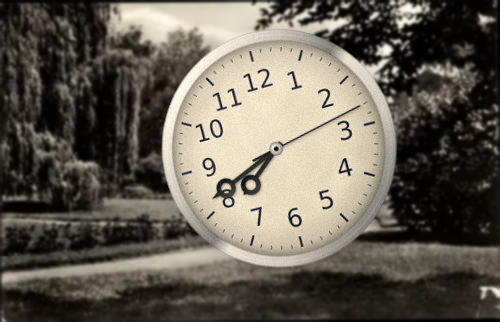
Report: 7:41:13
